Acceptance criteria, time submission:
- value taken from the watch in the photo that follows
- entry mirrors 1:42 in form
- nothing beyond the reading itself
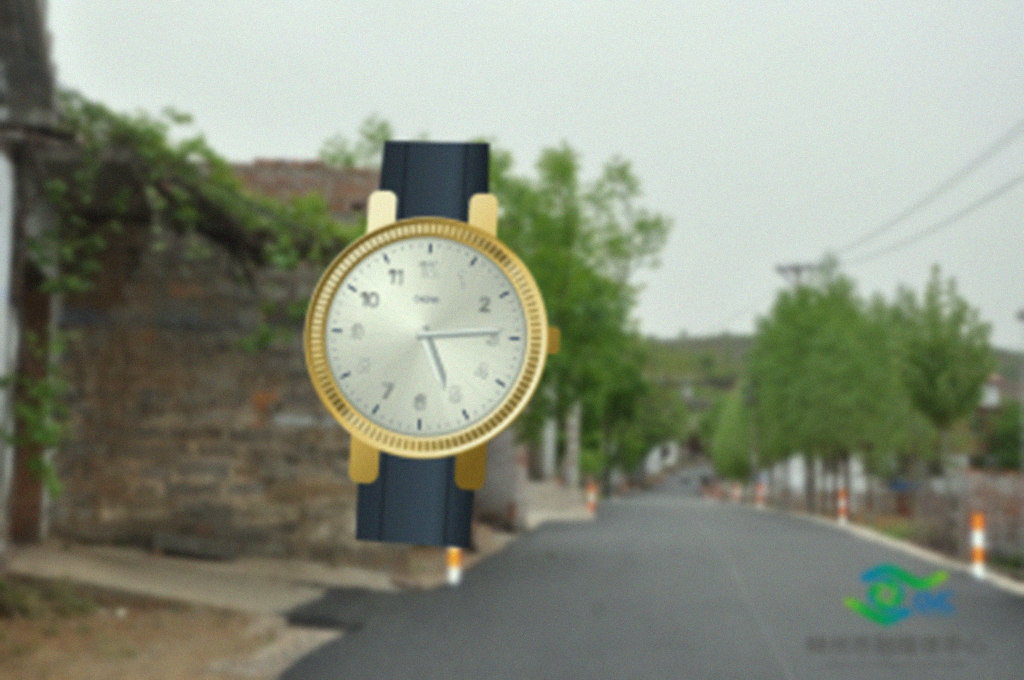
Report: 5:14
